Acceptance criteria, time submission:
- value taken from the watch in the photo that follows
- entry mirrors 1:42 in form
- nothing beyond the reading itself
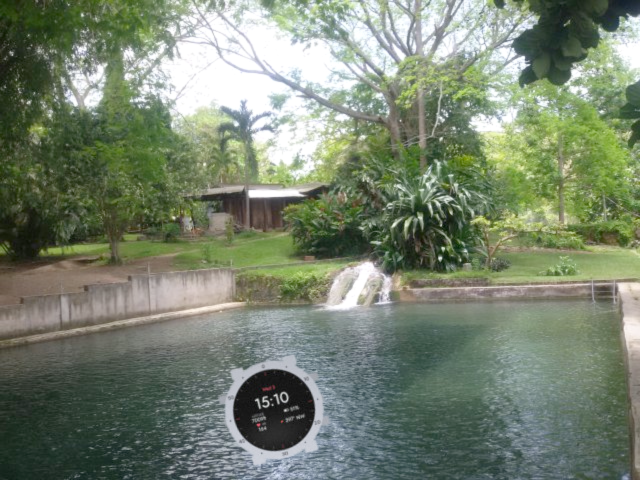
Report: 15:10
